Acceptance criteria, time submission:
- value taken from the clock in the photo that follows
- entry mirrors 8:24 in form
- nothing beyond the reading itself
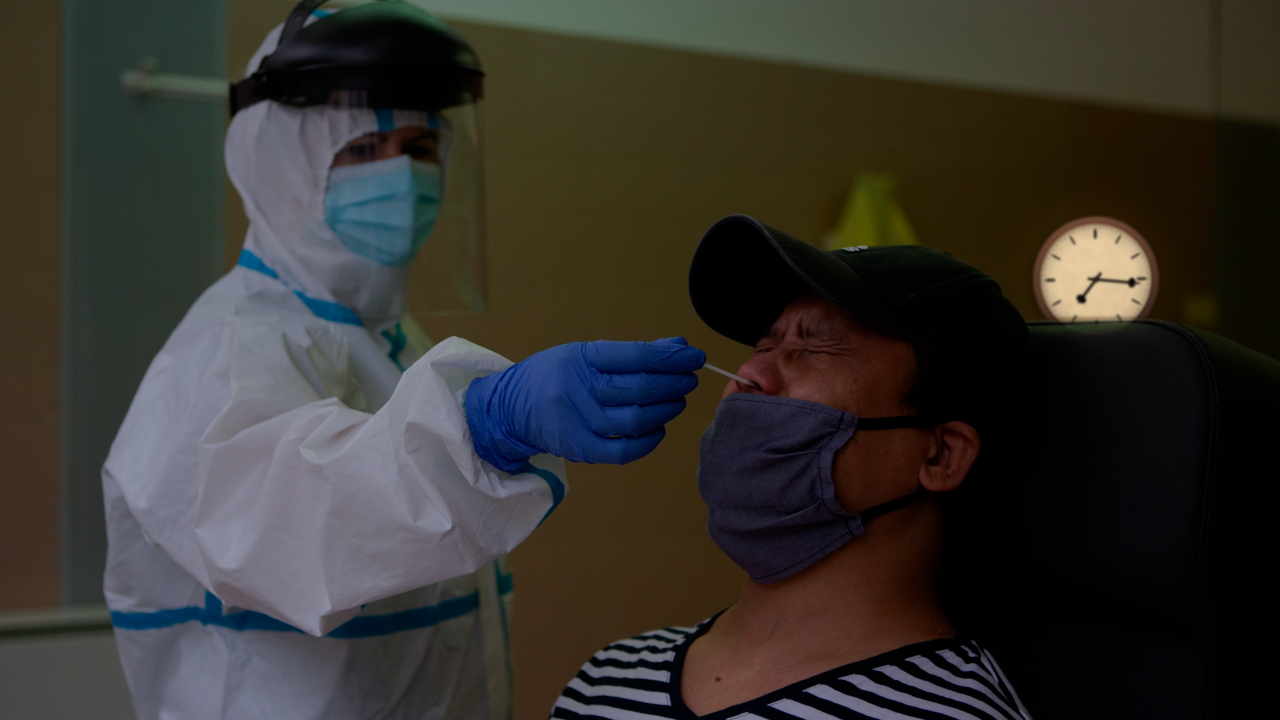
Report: 7:16
